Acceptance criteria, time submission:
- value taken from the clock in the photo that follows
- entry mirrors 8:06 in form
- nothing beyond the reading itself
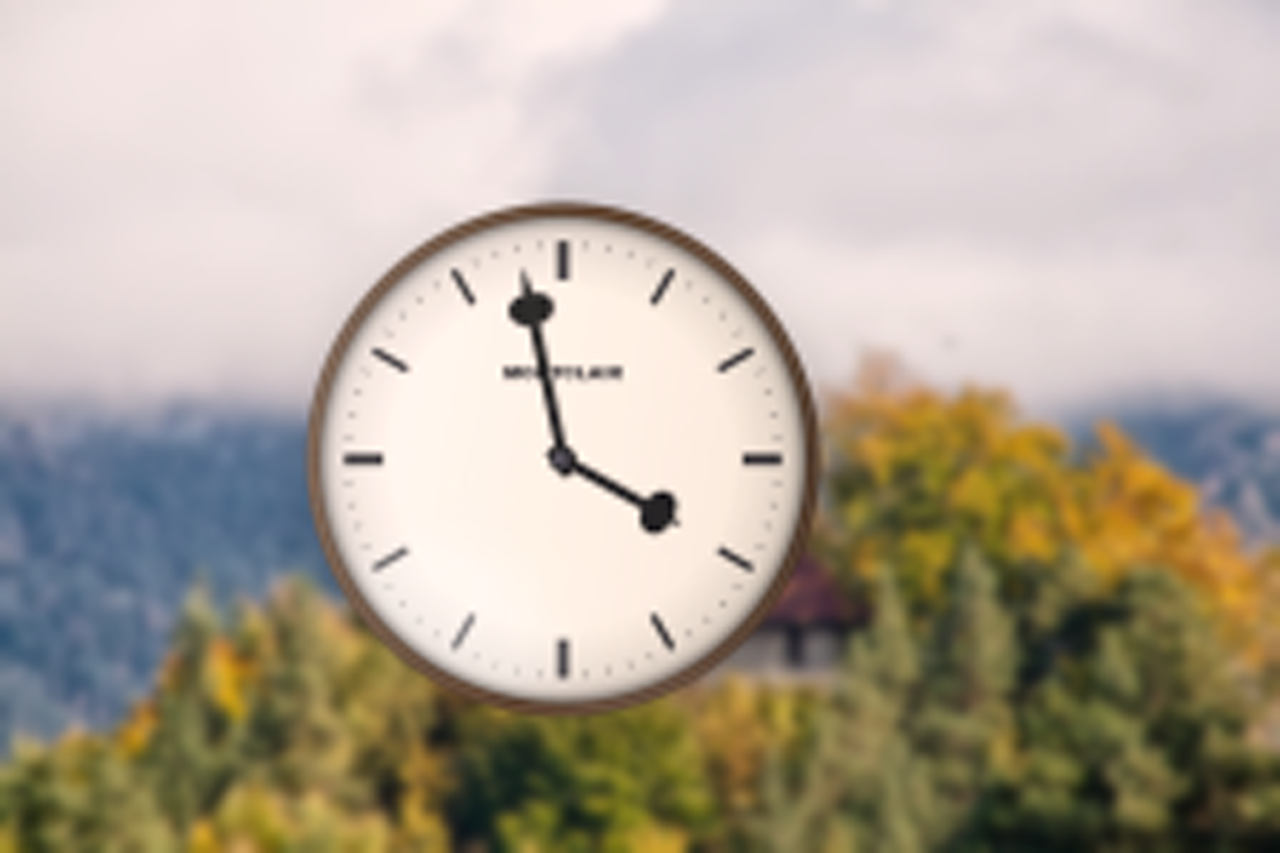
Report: 3:58
